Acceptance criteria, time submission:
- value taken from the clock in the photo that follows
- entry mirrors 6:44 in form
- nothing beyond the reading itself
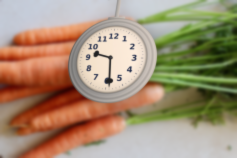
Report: 9:29
